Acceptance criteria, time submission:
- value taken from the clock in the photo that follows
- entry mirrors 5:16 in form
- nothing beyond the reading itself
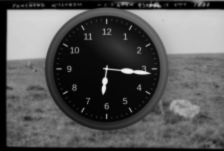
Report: 6:16
